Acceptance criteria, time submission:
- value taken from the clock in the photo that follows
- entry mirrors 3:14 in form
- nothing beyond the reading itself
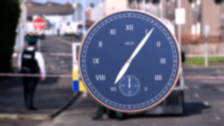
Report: 7:06
